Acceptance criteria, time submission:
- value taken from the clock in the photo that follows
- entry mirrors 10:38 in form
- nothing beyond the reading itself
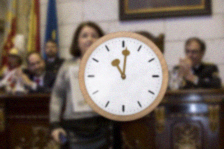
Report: 11:01
